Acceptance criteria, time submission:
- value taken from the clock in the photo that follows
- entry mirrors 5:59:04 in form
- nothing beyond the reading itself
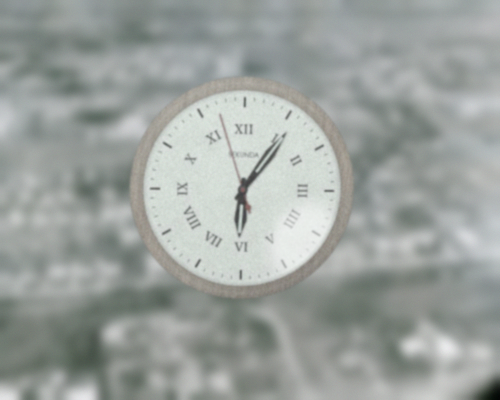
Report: 6:05:57
